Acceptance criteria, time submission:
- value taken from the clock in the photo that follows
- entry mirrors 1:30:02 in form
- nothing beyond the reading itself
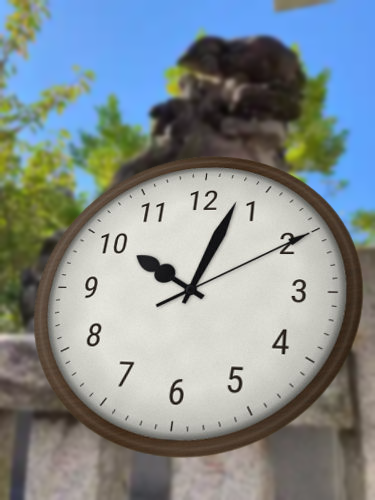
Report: 10:03:10
